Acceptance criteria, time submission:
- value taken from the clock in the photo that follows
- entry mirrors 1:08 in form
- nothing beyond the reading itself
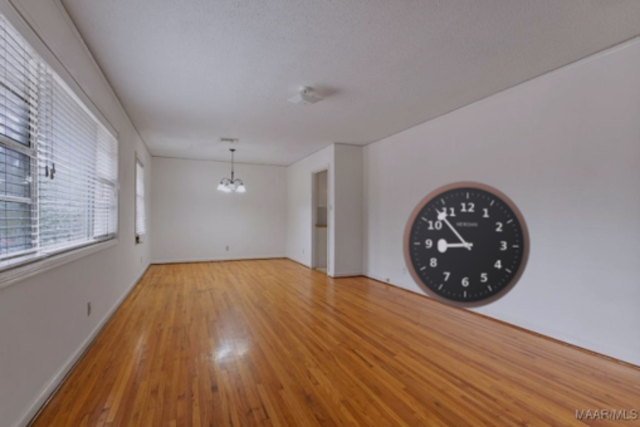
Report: 8:53
